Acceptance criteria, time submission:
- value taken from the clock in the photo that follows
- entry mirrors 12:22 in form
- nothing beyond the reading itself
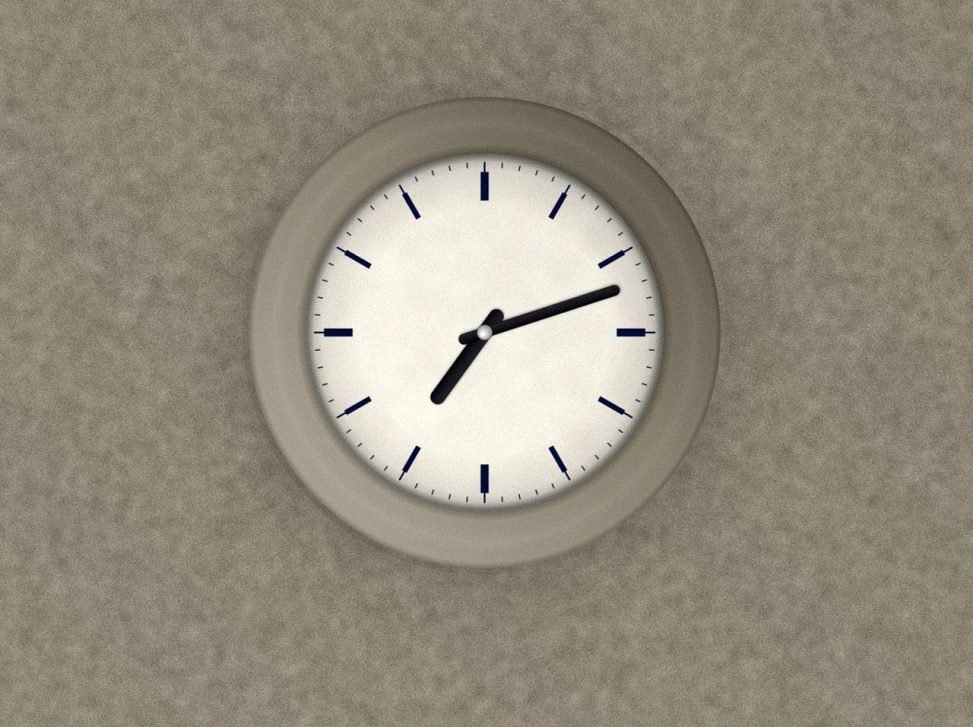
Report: 7:12
